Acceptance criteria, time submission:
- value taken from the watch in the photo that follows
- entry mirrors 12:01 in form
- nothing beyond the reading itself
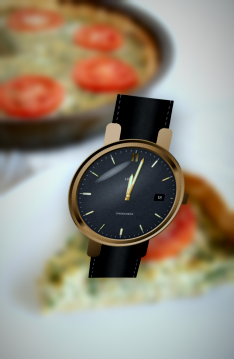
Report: 12:02
